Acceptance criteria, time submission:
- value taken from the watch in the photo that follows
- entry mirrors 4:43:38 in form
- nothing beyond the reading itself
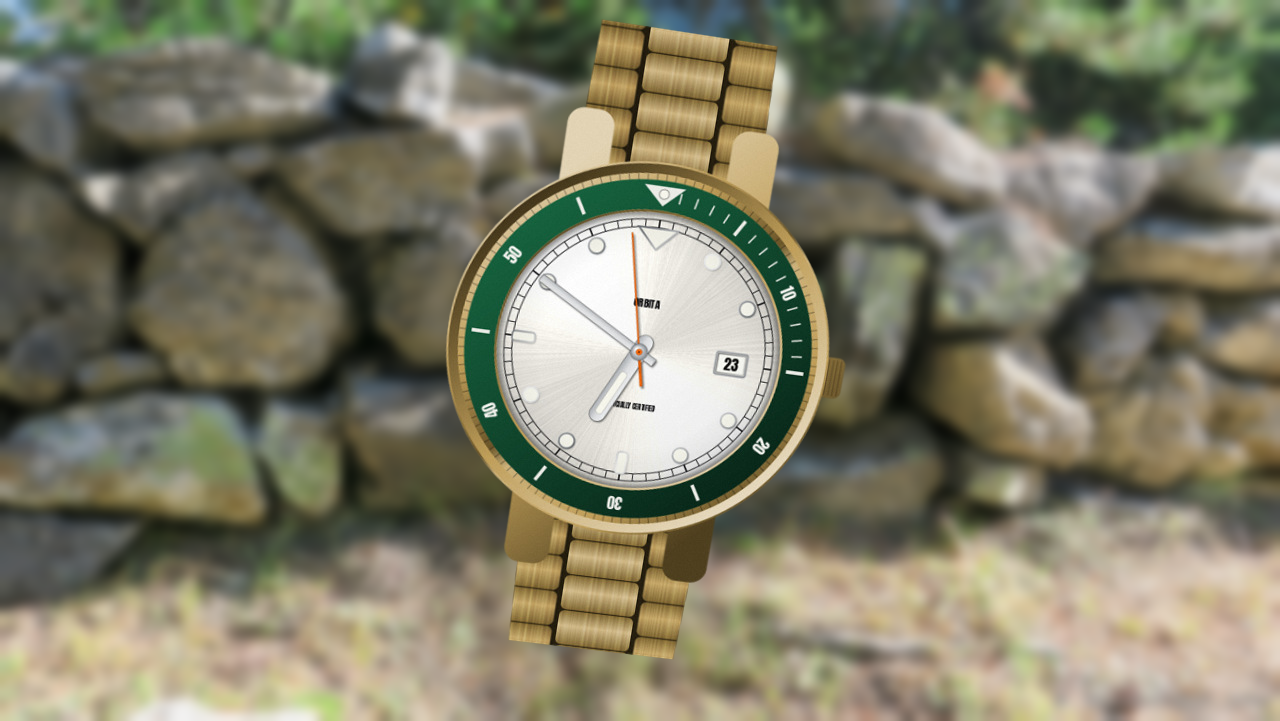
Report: 6:49:58
